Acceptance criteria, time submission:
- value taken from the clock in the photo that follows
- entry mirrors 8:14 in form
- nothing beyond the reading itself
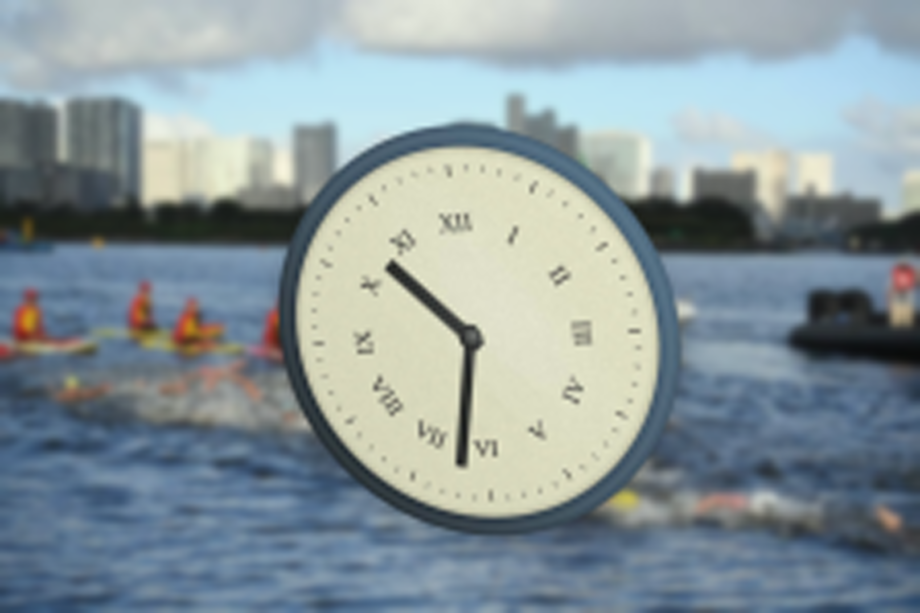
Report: 10:32
